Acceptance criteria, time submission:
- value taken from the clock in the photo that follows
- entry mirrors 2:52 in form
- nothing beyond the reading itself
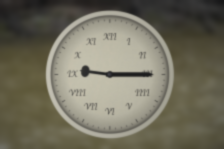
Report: 9:15
